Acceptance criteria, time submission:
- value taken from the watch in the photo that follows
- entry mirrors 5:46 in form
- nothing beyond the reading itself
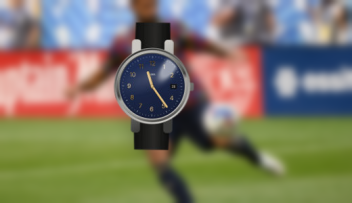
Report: 11:24
